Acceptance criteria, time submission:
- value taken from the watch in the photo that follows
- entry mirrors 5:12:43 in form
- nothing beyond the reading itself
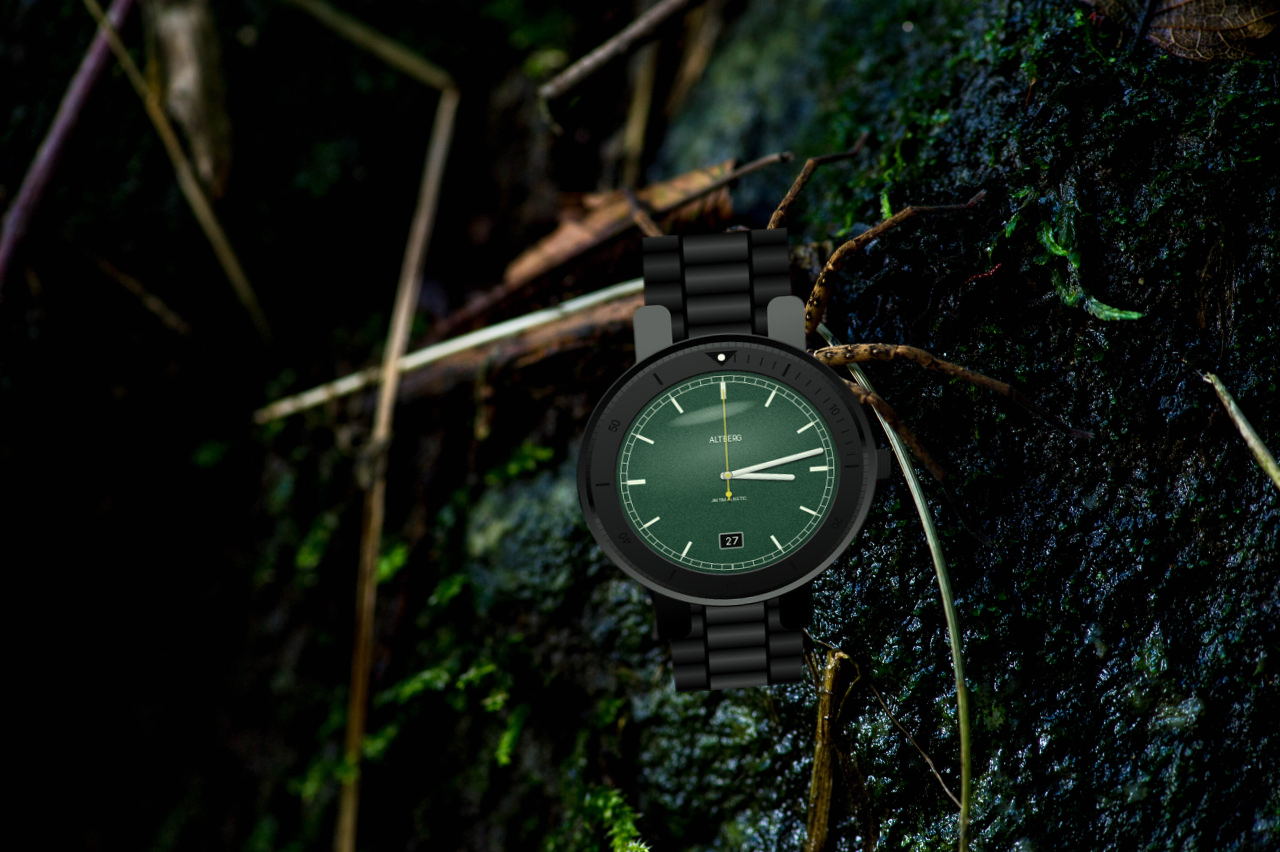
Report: 3:13:00
